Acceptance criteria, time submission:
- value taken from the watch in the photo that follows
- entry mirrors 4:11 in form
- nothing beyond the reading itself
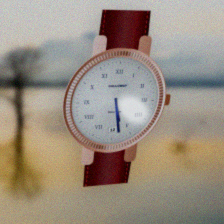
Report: 5:28
